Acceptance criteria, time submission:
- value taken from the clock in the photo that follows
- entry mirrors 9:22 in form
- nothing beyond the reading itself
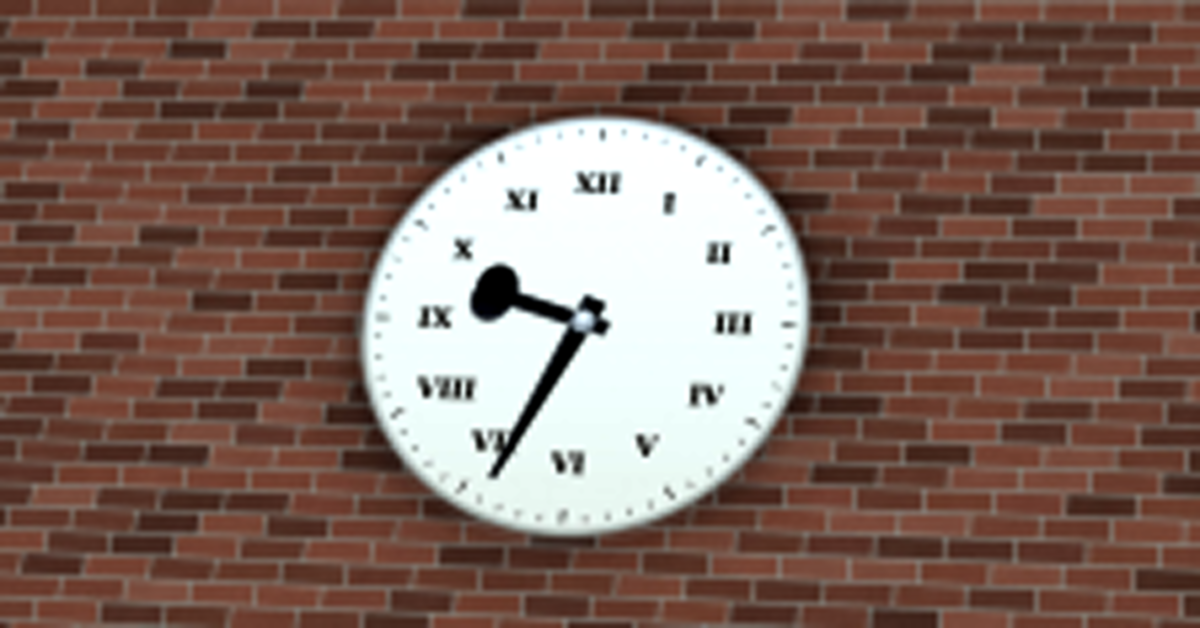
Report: 9:34
